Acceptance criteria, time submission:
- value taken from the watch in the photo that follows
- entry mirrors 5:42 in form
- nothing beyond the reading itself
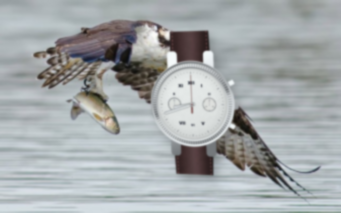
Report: 8:42
